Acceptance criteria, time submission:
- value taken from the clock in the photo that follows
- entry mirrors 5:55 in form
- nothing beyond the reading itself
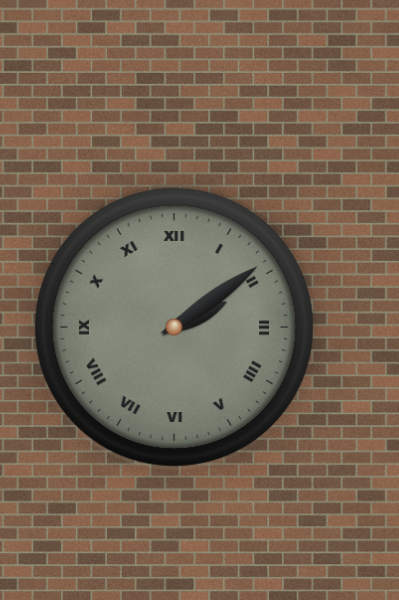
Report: 2:09
